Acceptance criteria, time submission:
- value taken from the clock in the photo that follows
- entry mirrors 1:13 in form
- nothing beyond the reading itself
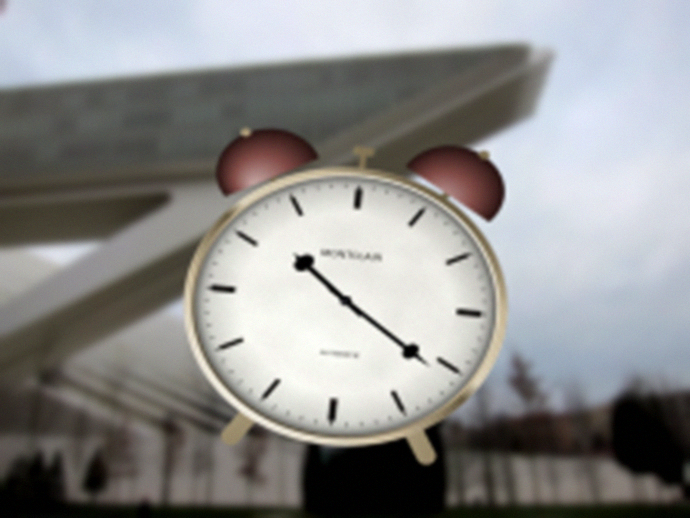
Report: 10:21
